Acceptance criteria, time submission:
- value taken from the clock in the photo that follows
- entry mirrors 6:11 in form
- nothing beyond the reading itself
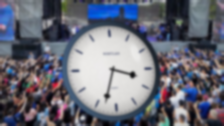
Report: 3:33
